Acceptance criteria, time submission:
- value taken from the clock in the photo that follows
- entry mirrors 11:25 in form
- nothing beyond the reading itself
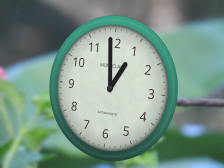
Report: 12:59
